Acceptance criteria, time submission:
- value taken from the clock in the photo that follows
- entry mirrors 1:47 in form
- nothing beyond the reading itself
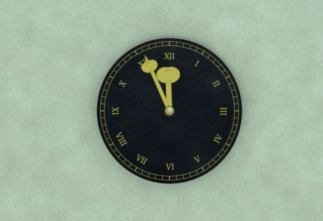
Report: 11:56
